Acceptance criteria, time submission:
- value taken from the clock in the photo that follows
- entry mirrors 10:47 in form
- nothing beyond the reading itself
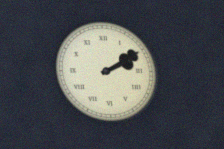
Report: 2:10
